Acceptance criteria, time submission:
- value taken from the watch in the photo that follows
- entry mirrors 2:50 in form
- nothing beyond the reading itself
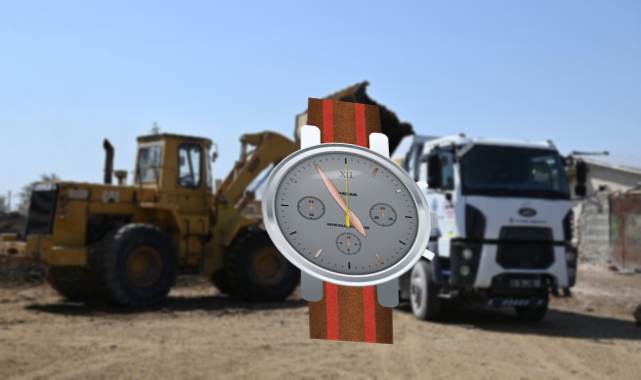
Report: 4:55
